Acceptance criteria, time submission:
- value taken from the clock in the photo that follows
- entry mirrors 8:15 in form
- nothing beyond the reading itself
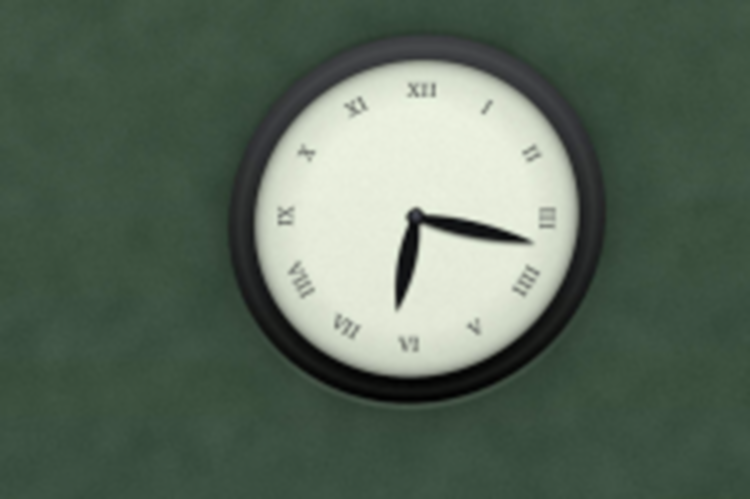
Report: 6:17
